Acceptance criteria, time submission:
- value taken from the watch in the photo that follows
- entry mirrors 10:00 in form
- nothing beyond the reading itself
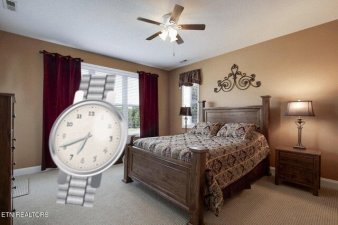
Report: 6:41
